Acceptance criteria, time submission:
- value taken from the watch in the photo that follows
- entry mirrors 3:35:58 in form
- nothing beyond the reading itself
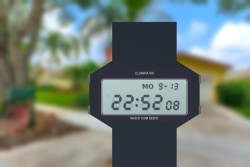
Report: 22:52:08
